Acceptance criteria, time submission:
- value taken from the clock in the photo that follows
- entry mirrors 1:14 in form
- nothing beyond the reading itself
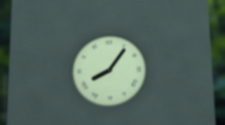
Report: 8:06
